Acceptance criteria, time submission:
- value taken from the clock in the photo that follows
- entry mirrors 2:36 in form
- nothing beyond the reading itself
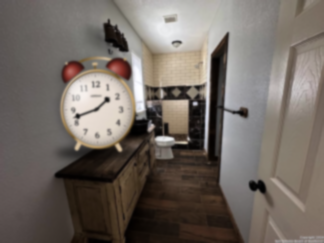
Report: 1:42
